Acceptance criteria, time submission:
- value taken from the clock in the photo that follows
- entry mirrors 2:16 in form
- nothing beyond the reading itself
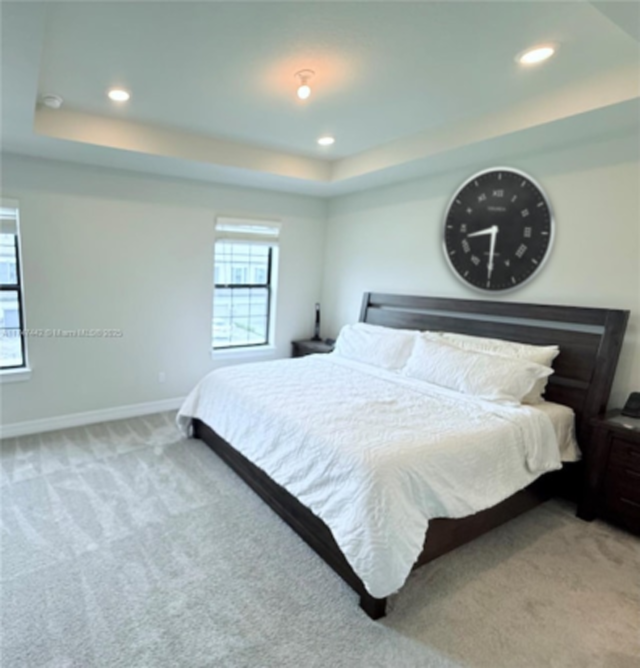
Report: 8:30
